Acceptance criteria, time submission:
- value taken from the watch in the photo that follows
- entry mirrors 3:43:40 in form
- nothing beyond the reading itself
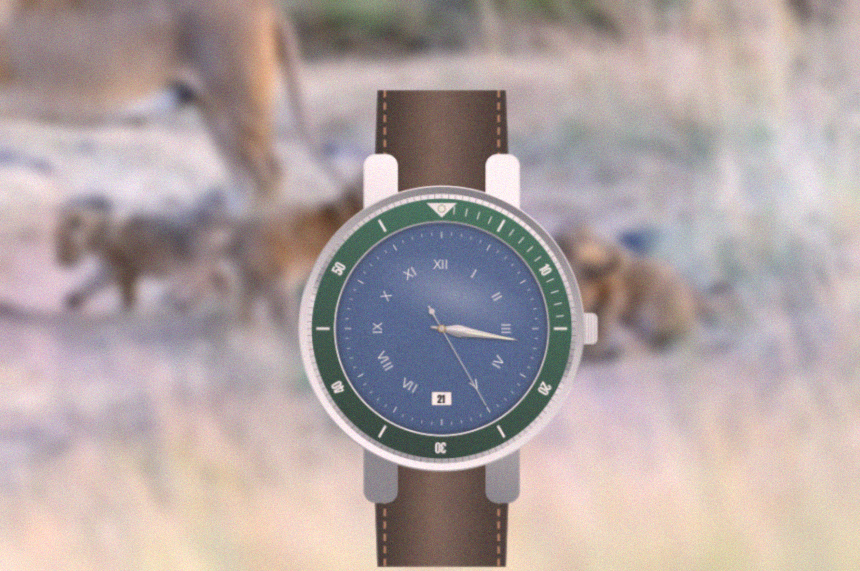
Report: 3:16:25
